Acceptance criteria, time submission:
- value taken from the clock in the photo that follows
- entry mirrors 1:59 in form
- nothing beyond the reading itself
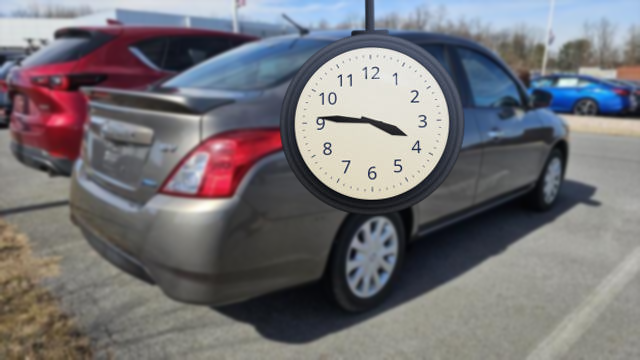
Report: 3:46
